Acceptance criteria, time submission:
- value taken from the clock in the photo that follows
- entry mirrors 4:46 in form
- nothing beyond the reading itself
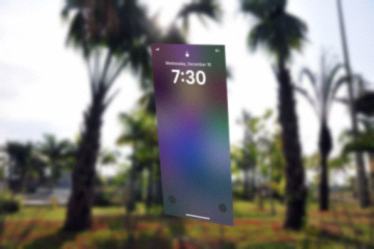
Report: 7:30
